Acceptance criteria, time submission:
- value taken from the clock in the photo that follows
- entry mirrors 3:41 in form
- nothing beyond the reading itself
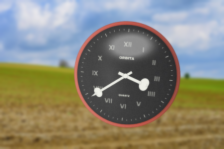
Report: 3:39
